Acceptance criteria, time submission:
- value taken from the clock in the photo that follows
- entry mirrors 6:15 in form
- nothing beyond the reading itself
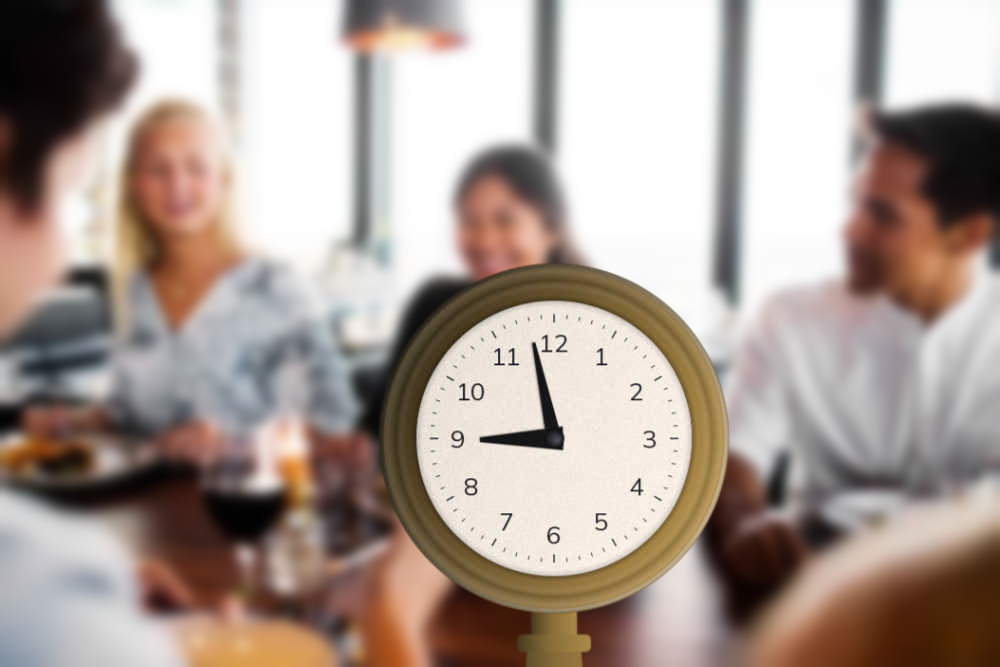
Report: 8:58
